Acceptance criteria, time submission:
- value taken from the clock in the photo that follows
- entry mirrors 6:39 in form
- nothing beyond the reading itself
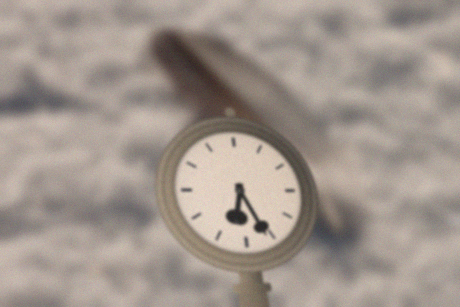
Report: 6:26
